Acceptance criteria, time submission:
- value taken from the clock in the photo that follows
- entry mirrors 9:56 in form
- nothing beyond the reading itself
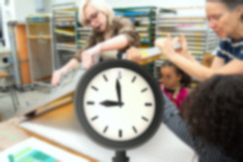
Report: 8:59
